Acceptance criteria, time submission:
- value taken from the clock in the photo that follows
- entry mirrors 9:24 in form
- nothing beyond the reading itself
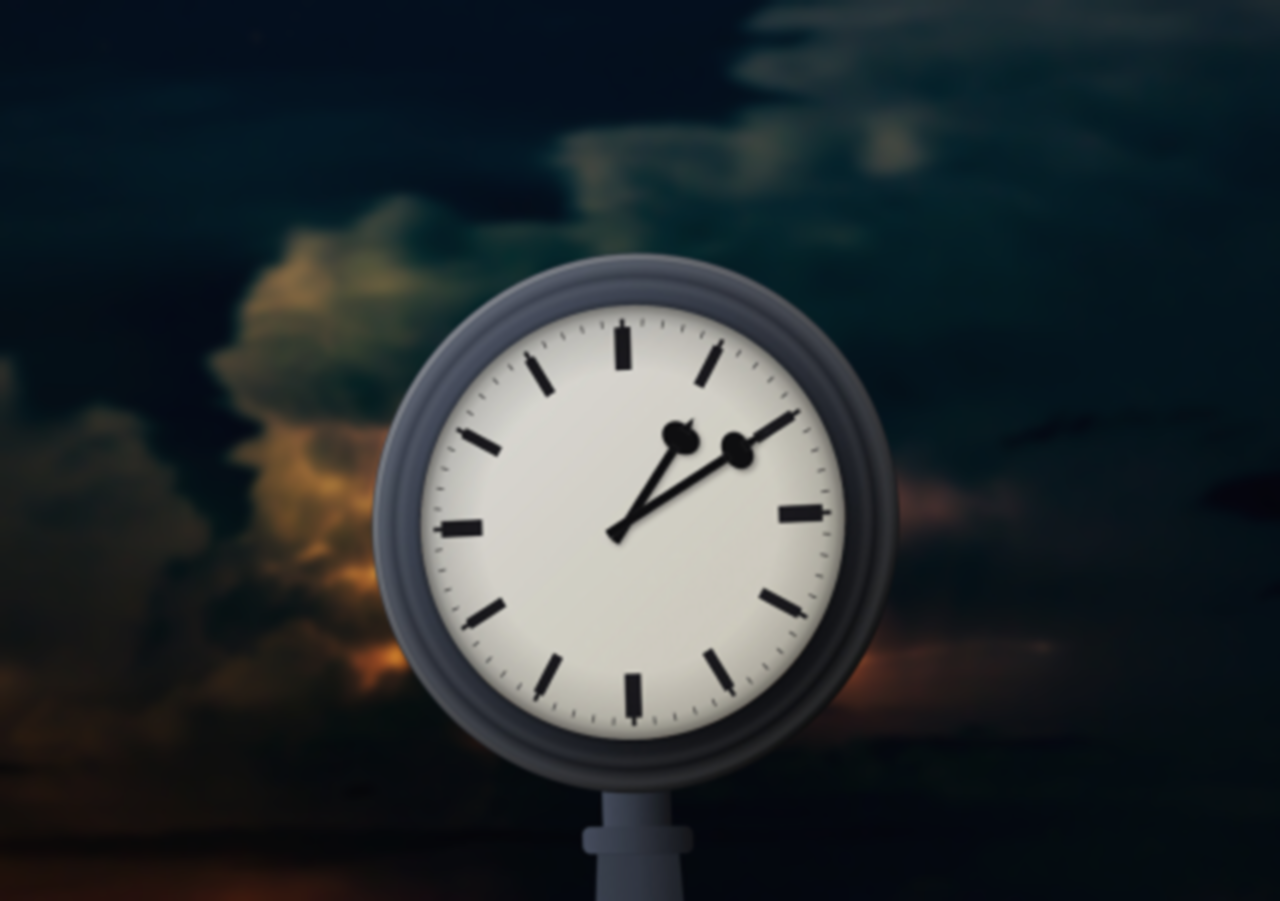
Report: 1:10
